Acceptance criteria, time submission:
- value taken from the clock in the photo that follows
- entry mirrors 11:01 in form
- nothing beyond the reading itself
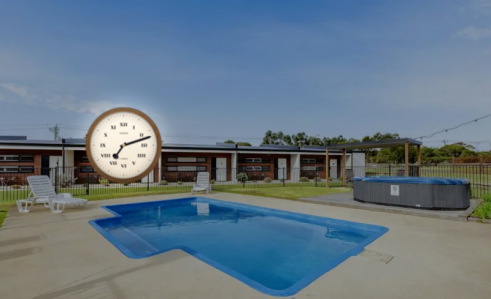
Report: 7:12
